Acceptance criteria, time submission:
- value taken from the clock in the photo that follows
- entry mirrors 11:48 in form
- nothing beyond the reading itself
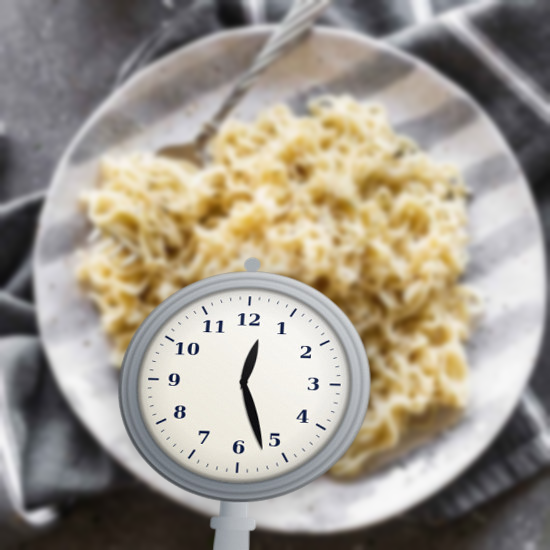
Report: 12:27
